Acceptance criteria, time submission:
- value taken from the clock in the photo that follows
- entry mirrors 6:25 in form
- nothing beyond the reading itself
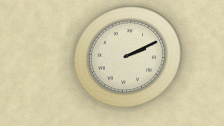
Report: 2:10
